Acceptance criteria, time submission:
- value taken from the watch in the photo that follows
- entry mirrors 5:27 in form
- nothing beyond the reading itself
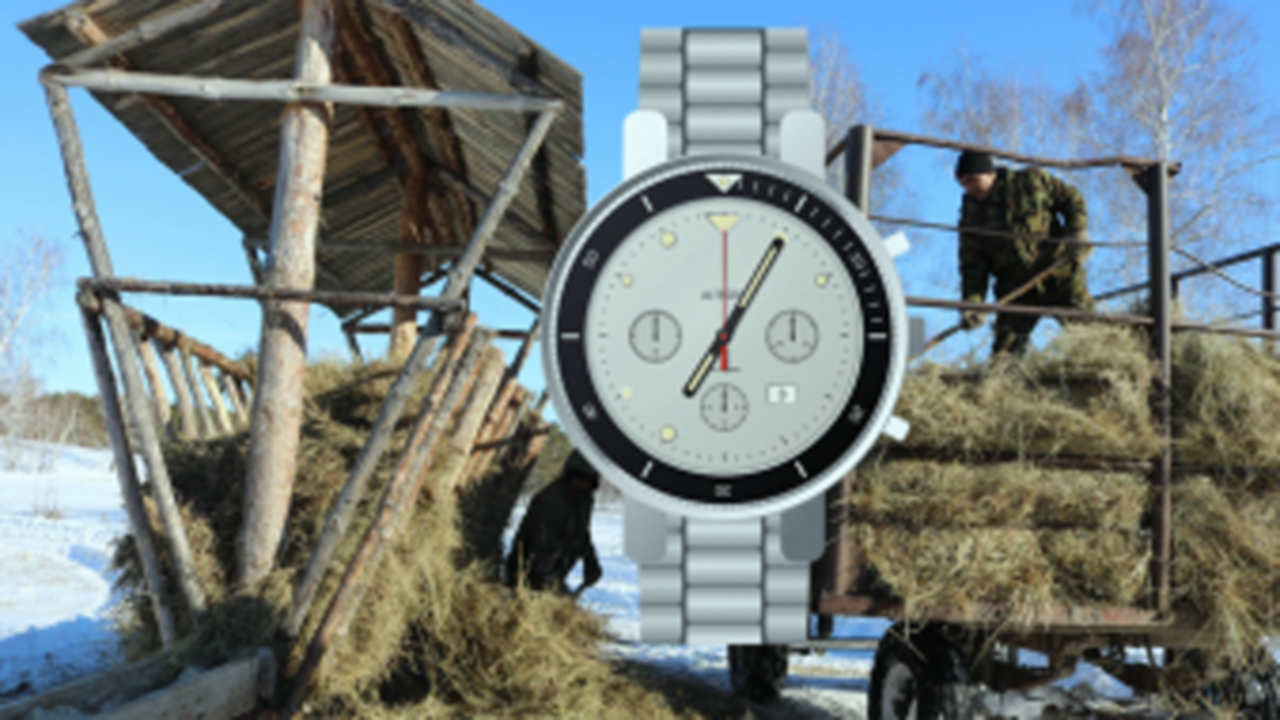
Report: 7:05
